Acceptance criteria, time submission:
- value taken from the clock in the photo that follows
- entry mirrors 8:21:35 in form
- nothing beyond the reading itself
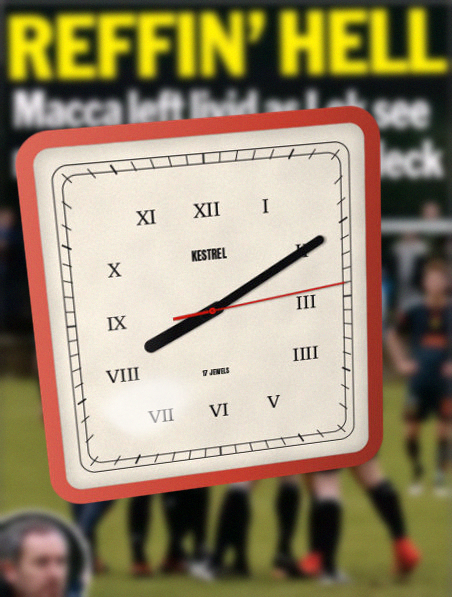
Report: 8:10:14
